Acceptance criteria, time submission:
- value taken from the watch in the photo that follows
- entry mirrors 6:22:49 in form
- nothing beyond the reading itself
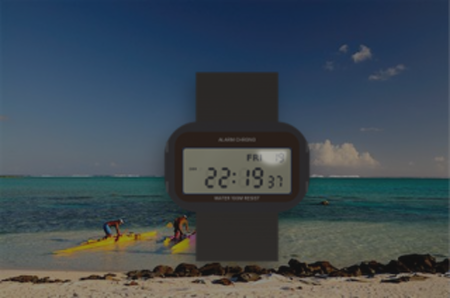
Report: 22:19:37
